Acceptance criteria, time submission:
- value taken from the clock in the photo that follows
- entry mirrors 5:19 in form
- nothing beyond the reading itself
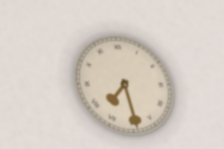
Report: 7:29
